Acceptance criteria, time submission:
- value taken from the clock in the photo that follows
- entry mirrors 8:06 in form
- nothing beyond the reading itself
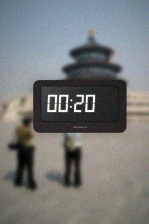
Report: 0:20
